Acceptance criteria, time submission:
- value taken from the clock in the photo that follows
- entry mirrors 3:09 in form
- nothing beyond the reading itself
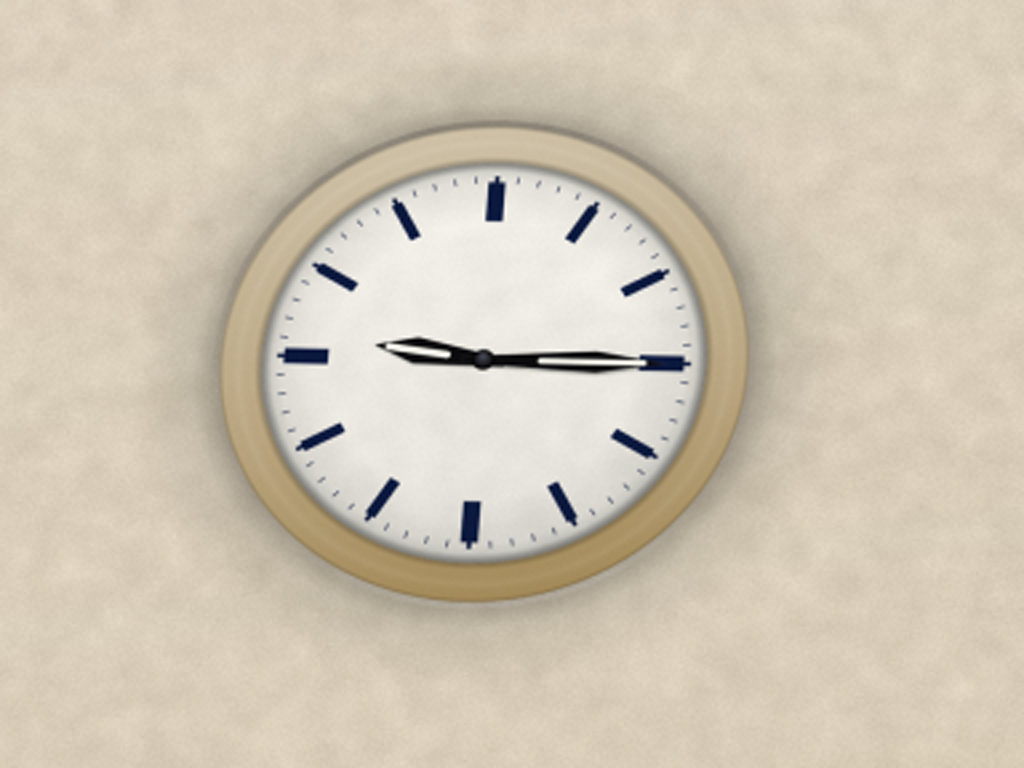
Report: 9:15
